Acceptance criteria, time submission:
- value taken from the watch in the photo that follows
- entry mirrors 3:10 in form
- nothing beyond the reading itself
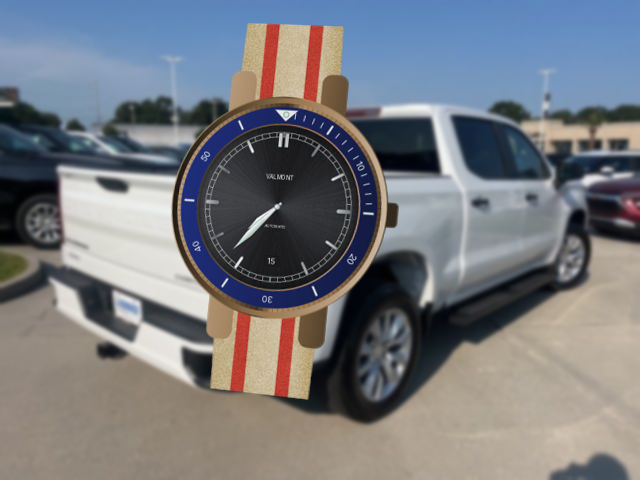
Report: 7:37
